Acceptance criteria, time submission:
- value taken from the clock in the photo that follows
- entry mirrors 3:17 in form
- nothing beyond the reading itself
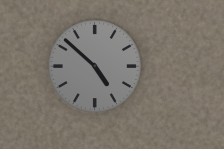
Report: 4:52
